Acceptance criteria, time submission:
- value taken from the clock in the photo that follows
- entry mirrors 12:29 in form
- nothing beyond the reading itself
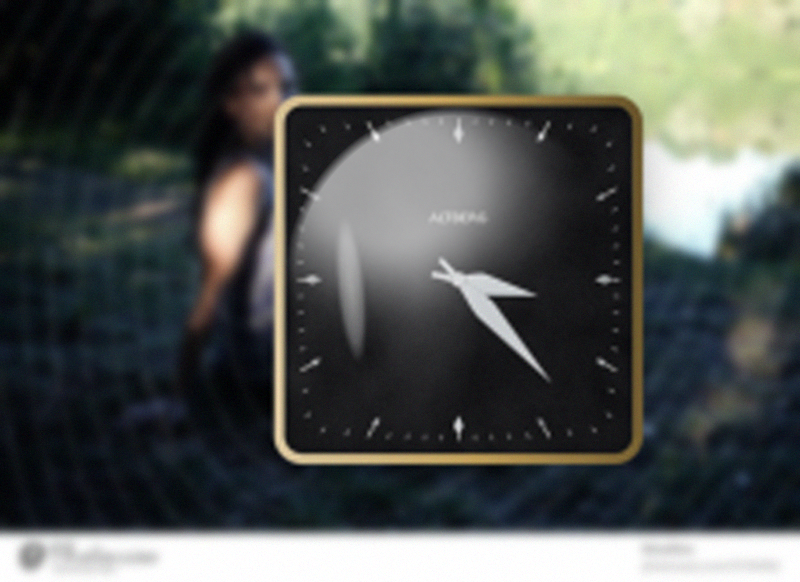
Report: 3:23
